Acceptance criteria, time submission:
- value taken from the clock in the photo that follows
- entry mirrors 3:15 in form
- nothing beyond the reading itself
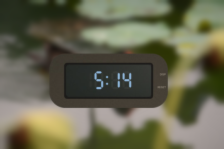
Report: 5:14
